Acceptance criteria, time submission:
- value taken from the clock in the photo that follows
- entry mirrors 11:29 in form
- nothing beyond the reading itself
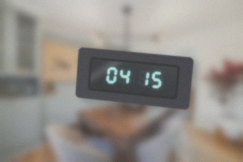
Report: 4:15
